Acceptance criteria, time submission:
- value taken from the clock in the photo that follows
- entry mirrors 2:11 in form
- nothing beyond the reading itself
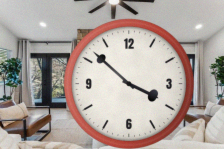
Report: 3:52
